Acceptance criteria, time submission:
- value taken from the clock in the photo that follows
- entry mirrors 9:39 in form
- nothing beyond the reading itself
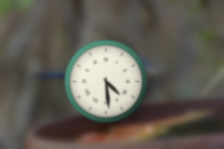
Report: 4:29
